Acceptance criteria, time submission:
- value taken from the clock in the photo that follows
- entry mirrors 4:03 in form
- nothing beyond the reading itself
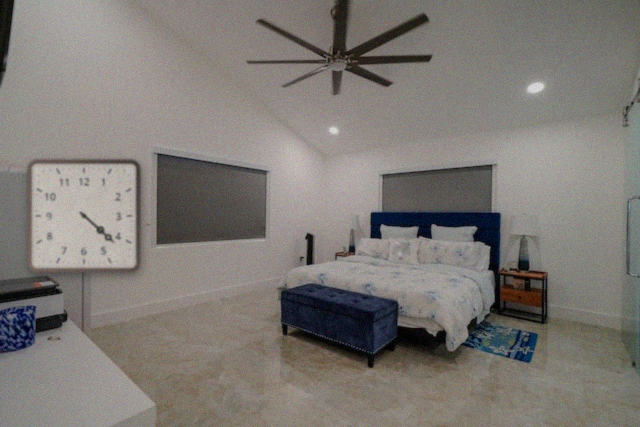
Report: 4:22
